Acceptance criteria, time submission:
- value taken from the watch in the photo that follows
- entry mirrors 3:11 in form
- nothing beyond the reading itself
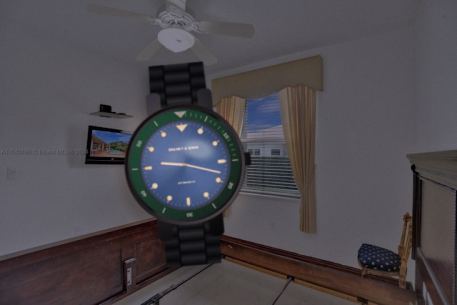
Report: 9:18
